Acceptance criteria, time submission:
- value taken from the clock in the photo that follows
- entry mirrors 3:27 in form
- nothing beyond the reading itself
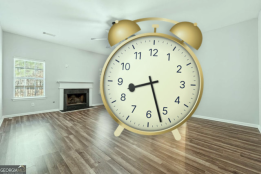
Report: 8:27
